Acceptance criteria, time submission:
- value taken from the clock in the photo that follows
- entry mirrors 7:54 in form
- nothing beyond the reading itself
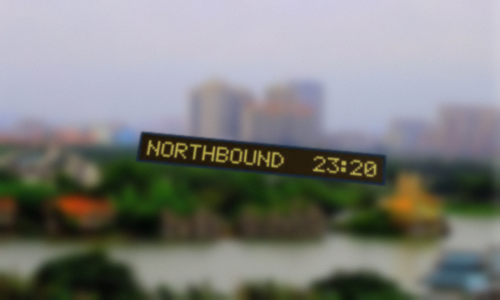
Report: 23:20
